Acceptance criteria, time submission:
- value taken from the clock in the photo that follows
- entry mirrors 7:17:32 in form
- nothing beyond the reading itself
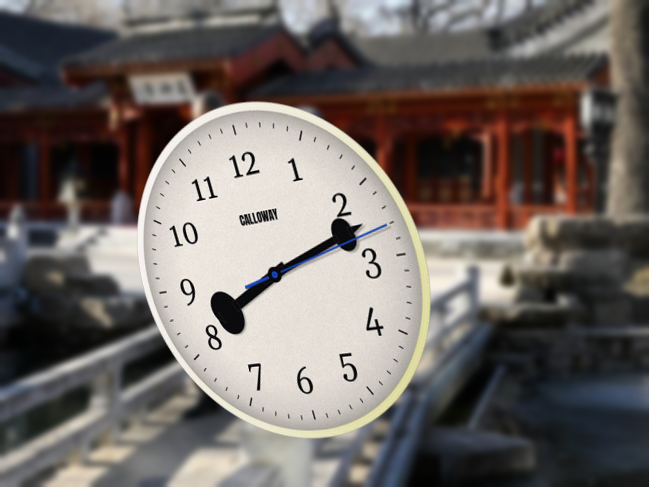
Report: 8:12:13
